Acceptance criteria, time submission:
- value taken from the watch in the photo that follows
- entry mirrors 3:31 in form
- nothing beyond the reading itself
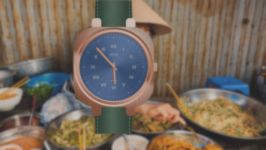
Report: 5:53
